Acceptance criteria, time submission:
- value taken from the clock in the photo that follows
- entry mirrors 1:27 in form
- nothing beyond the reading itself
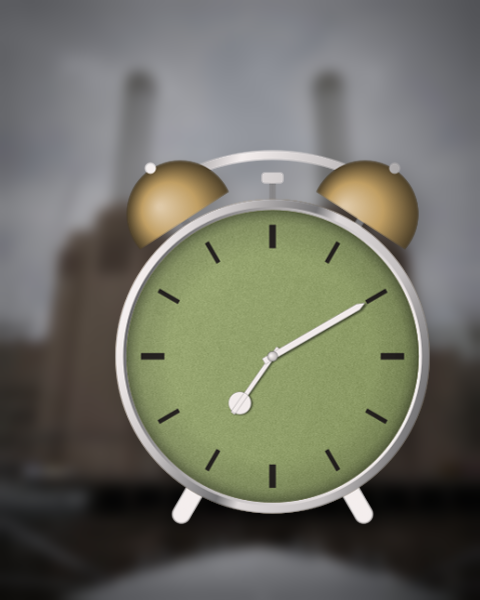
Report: 7:10
